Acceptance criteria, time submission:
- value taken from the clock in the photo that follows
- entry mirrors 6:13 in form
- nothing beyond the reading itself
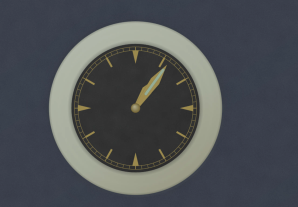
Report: 1:06
